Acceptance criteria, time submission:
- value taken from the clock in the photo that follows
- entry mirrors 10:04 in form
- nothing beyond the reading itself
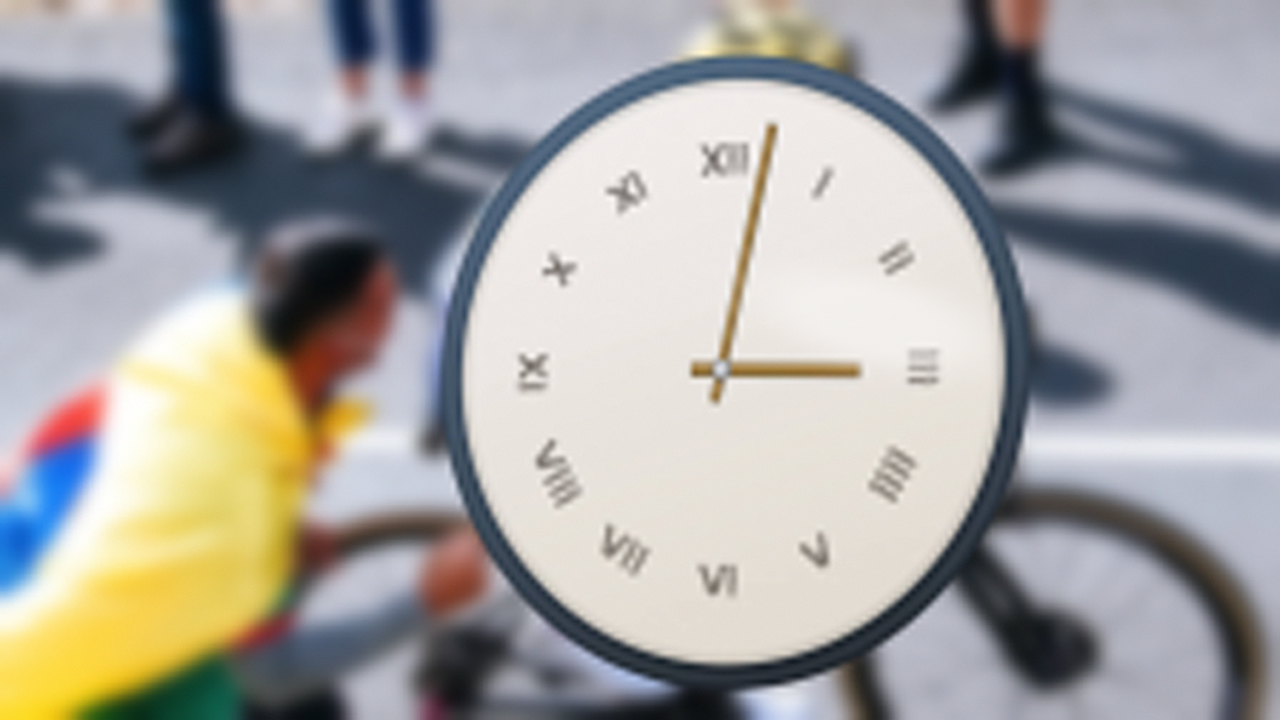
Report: 3:02
